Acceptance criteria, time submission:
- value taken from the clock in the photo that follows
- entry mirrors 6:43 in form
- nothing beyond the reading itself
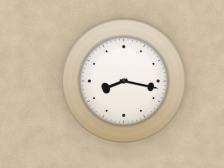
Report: 8:17
